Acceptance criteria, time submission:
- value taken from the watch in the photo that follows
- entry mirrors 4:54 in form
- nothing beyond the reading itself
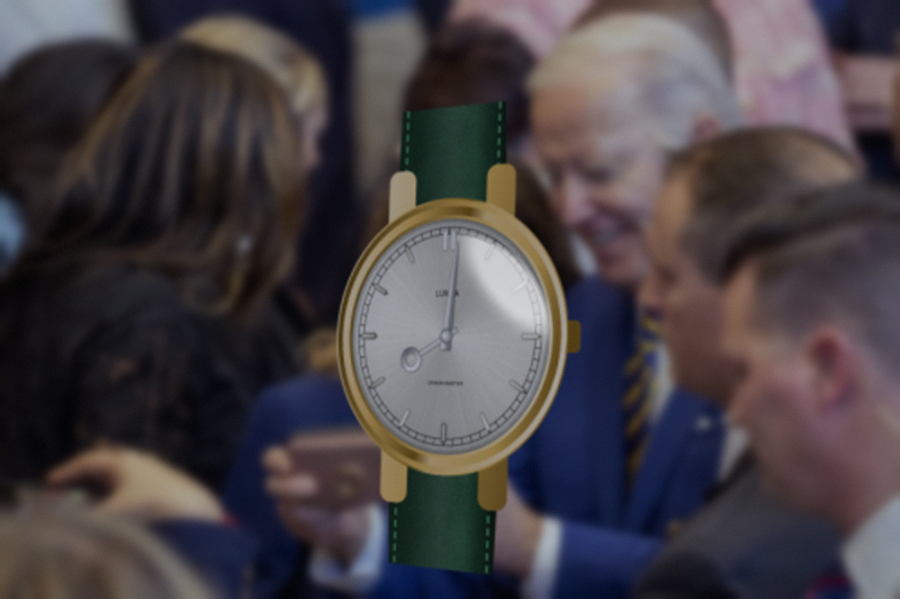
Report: 8:01
